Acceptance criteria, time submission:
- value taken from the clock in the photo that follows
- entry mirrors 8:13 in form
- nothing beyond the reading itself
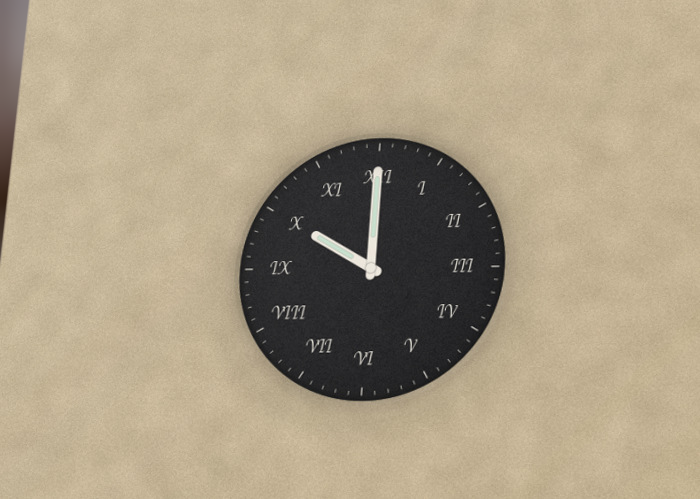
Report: 10:00
